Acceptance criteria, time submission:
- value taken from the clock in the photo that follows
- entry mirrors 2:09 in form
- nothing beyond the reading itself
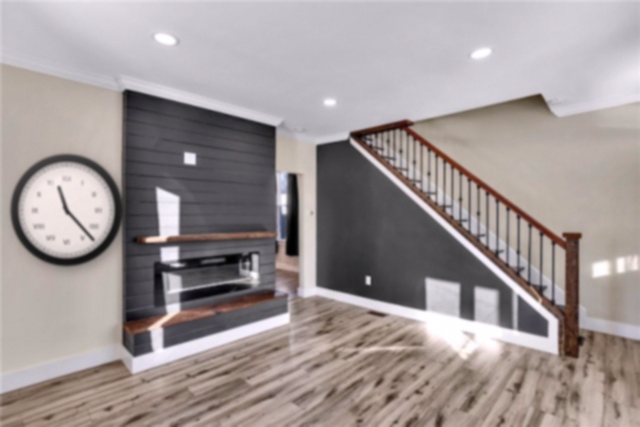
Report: 11:23
